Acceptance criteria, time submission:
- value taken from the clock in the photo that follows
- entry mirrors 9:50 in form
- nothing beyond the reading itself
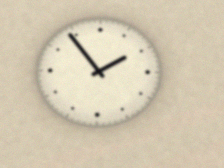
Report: 1:54
